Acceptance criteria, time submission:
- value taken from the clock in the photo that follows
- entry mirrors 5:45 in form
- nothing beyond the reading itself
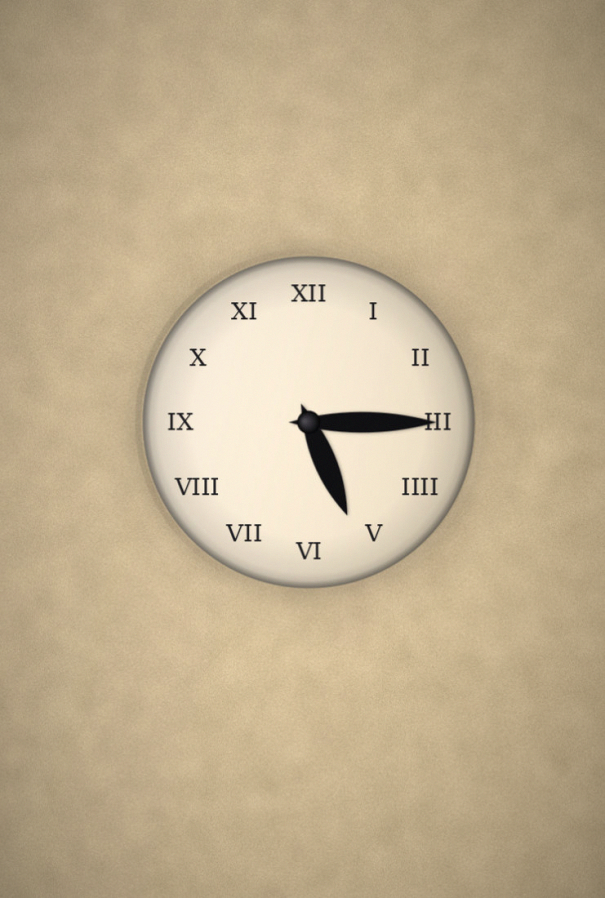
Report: 5:15
